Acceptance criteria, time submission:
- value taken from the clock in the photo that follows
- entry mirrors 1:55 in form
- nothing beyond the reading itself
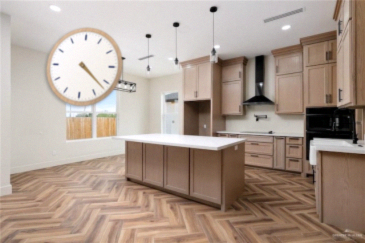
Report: 4:22
